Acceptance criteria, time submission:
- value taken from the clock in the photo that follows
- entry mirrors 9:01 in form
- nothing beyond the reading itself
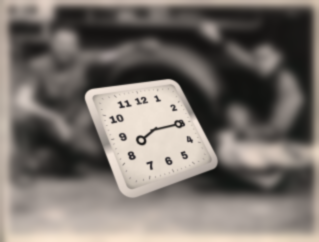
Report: 8:15
